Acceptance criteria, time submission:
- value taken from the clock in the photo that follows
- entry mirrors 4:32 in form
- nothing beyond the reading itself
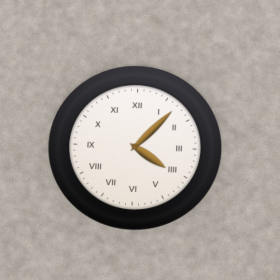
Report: 4:07
